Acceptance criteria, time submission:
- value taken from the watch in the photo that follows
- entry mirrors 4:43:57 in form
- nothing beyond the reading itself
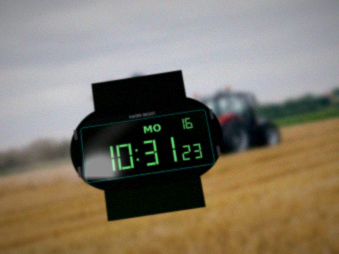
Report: 10:31:23
